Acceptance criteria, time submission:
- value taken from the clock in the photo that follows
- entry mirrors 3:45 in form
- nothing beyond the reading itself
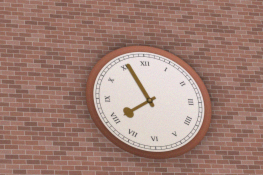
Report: 7:56
